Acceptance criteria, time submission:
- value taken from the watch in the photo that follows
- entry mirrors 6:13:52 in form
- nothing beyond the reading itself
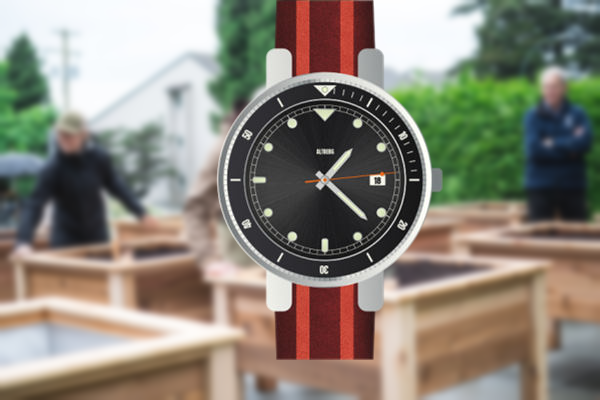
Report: 1:22:14
